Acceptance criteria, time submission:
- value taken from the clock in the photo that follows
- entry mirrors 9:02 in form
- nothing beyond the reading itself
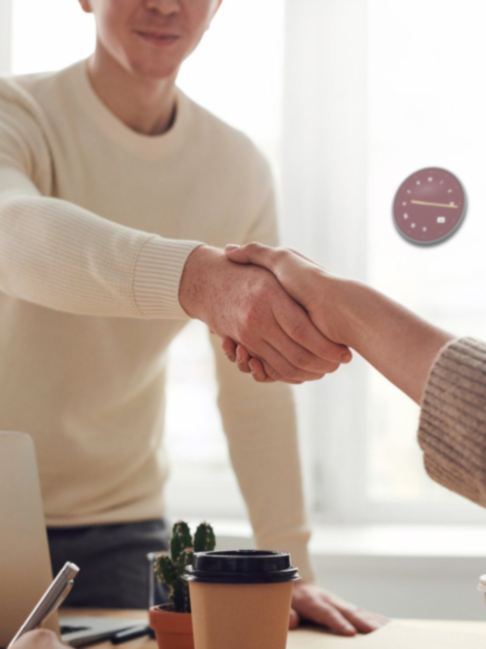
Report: 9:16
